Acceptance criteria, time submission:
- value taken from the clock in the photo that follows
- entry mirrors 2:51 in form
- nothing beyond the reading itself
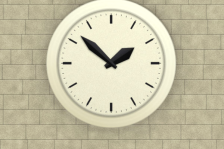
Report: 1:52
